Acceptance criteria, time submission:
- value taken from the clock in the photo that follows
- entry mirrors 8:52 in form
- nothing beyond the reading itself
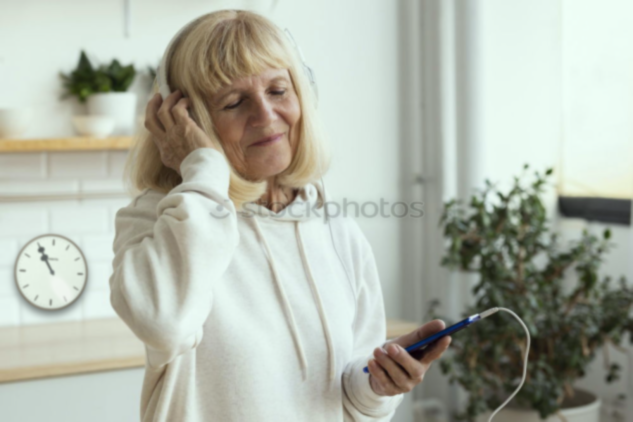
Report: 10:55
